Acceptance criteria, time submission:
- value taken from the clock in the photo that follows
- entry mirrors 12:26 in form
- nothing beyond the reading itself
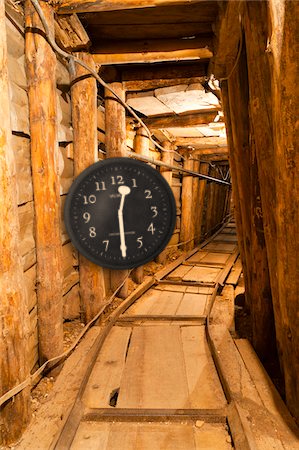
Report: 12:30
